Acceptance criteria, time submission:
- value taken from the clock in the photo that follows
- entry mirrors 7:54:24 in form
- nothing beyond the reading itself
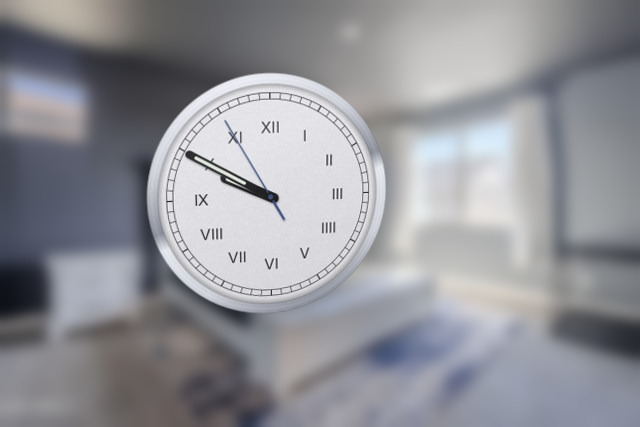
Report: 9:49:55
